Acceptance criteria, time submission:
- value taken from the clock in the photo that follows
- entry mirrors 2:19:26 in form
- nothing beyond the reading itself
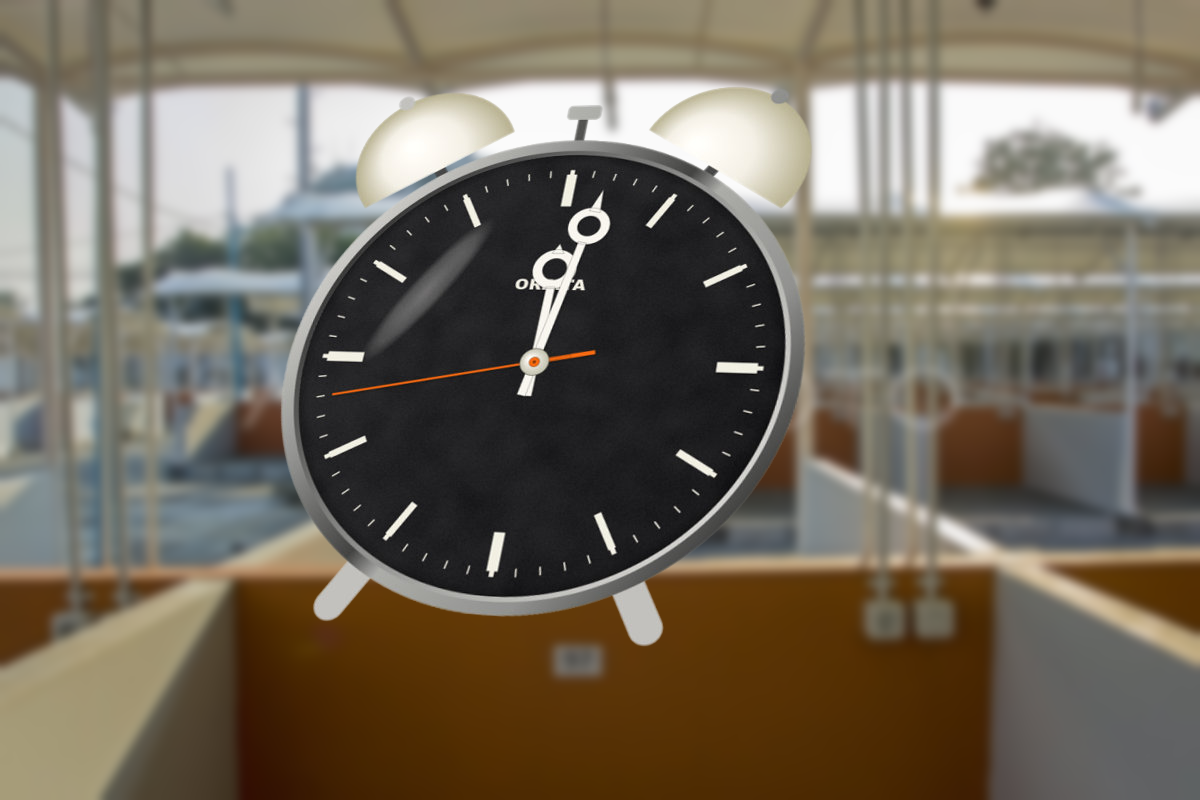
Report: 12:01:43
